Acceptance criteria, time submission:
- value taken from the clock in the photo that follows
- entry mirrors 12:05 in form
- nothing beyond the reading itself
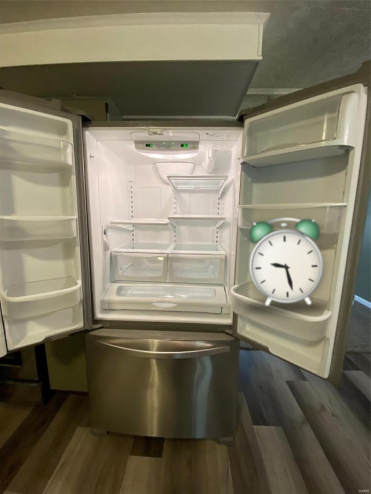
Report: 9:28
